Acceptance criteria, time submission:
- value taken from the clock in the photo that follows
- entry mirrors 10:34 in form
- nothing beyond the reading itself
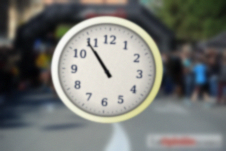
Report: 10:54
